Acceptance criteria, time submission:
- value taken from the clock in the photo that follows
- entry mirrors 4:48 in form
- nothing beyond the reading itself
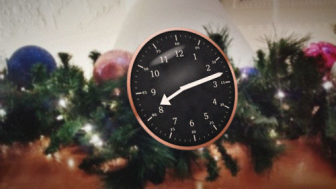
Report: 8:13
